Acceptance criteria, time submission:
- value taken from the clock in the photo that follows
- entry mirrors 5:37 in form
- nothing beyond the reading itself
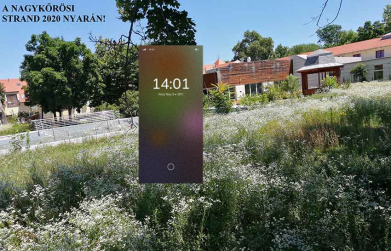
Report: 14:01
